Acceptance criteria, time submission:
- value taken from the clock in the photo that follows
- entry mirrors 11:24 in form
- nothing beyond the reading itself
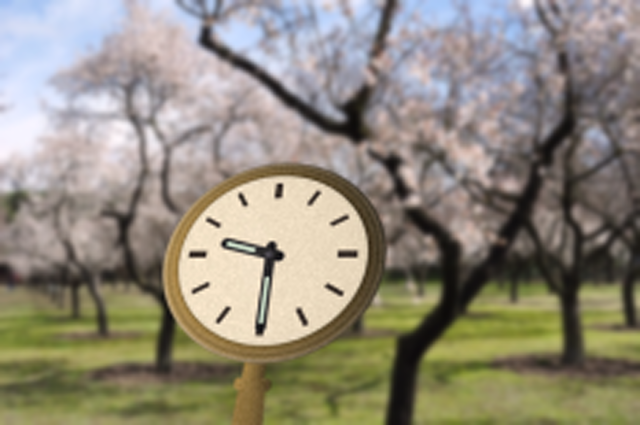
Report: 9:30
